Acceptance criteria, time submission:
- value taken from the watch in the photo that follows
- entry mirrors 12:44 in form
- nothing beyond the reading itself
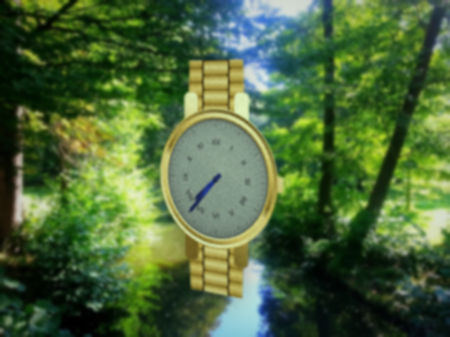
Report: 7:37
